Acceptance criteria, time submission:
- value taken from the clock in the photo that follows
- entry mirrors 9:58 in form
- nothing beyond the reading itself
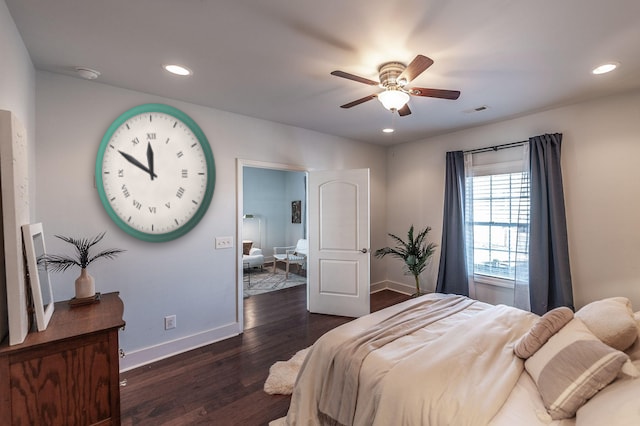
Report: 11:50
